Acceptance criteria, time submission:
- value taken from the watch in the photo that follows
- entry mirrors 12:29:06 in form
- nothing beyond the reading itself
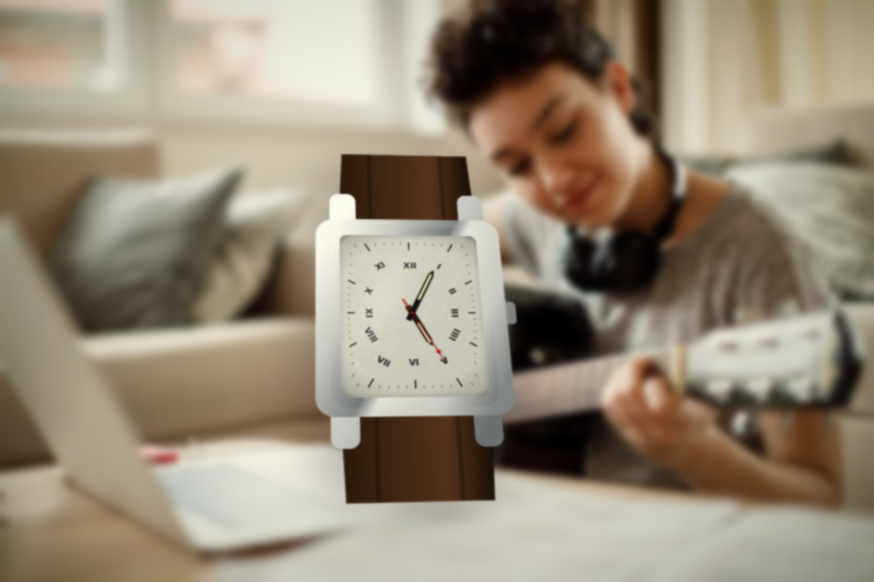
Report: 5:04:25
